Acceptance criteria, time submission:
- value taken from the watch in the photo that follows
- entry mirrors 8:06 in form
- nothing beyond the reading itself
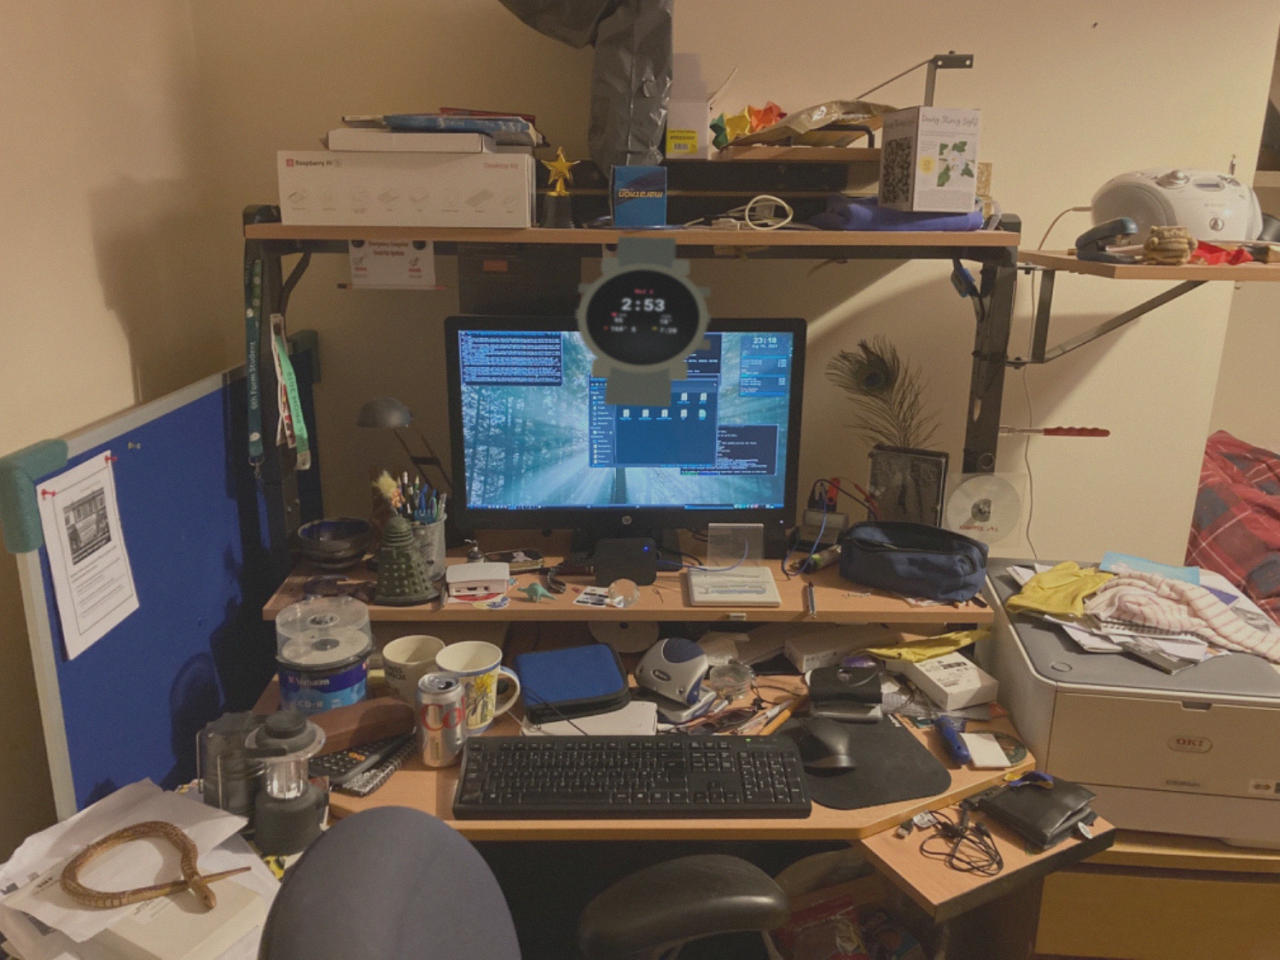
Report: 2:53
